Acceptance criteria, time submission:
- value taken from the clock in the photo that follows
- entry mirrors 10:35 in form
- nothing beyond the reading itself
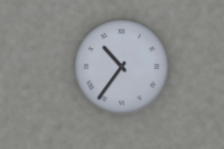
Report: 10:36
